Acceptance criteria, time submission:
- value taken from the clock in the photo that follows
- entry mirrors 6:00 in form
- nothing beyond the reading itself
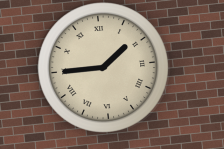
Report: 1:45
